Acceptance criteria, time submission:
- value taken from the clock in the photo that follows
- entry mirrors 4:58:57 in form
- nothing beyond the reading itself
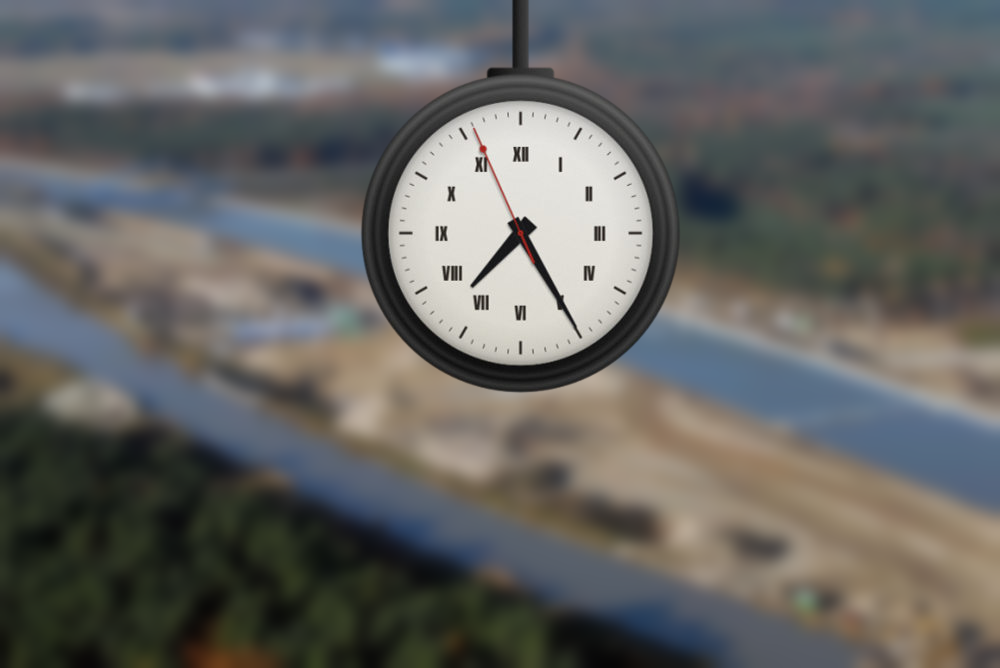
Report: 7:24:56
